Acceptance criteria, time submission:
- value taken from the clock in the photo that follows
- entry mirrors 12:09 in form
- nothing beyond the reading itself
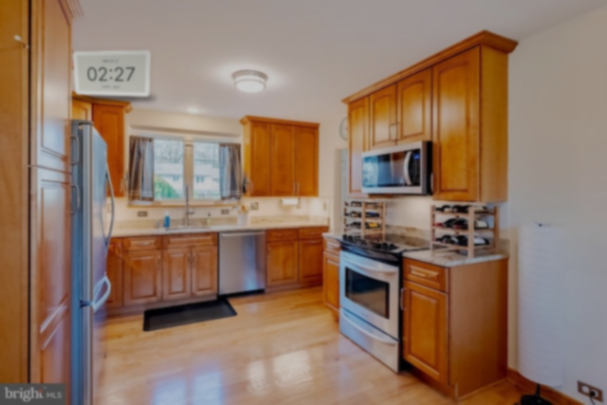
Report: 2:27
